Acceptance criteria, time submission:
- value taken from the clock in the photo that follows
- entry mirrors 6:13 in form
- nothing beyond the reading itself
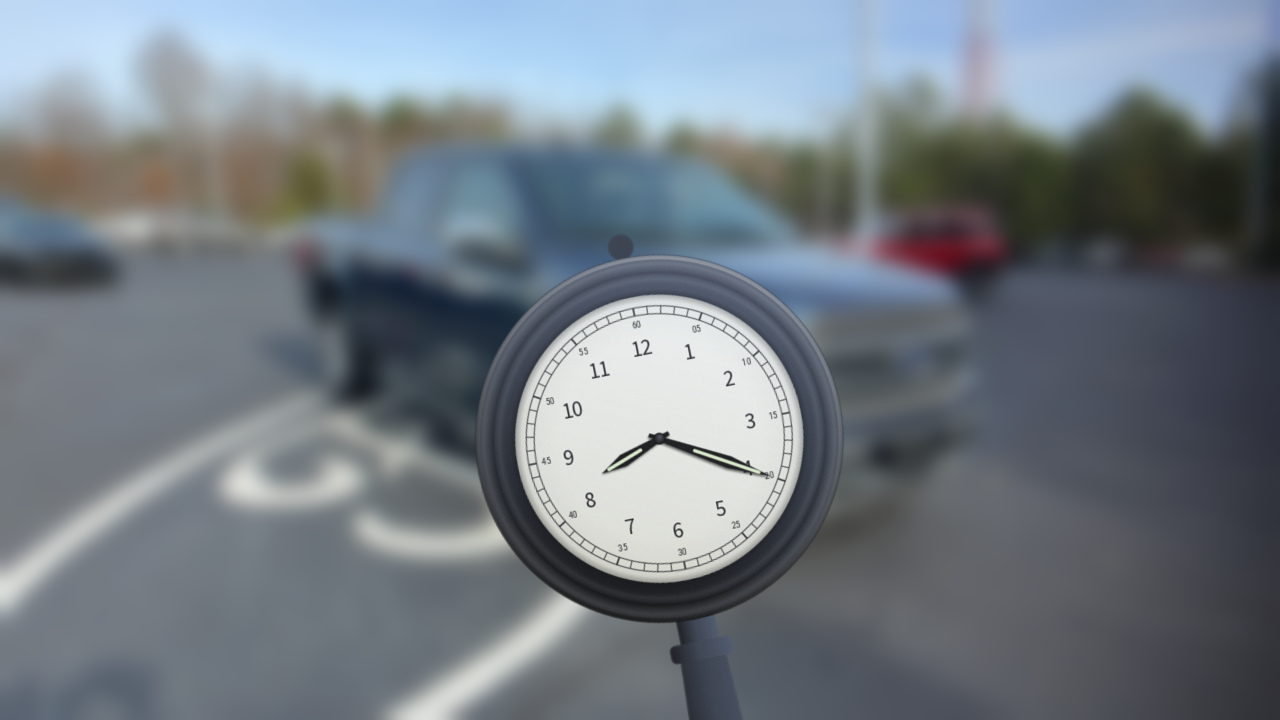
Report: 8:20
